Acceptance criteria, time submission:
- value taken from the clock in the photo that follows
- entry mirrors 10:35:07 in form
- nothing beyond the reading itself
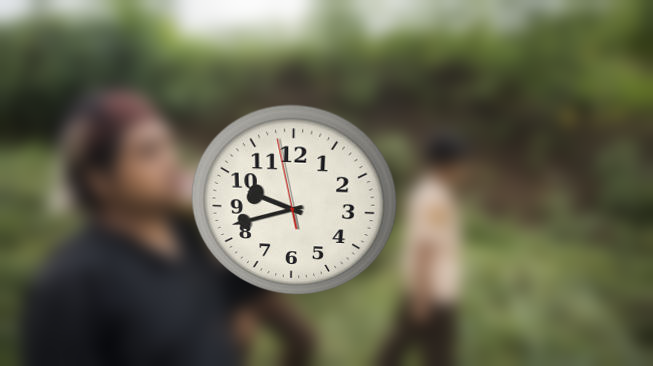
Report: 9:41:58
